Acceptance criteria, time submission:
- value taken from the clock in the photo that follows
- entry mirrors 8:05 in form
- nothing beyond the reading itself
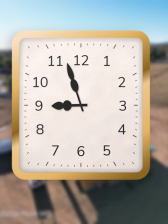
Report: 8:57
